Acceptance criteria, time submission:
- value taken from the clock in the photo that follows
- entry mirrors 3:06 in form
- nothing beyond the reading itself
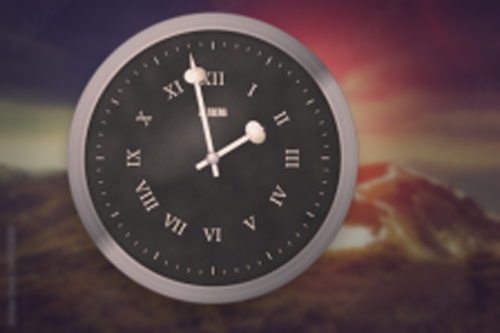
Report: 1:58
